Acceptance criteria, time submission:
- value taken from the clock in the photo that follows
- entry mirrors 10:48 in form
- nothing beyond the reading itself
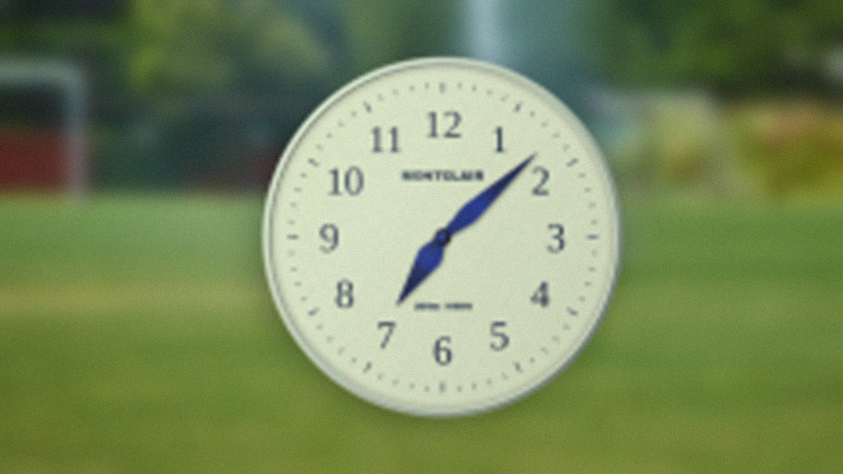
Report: 7:08
